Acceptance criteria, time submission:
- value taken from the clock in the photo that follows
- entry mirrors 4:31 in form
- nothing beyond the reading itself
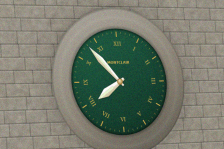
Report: 7:53
